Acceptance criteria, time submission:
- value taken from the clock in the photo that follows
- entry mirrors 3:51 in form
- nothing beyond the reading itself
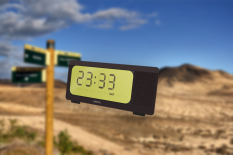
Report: 23:33
